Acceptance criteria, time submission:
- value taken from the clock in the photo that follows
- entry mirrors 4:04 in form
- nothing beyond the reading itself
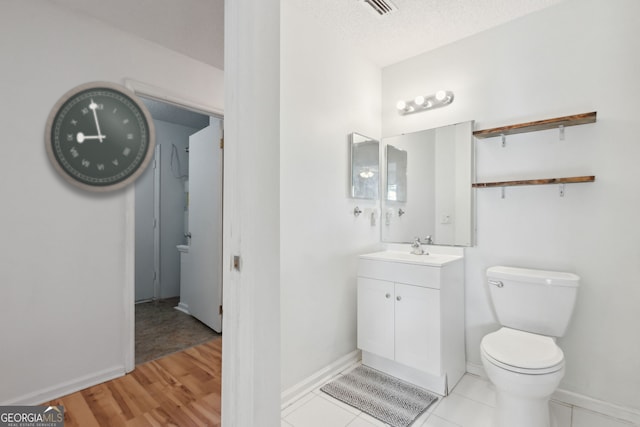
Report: 8:58
